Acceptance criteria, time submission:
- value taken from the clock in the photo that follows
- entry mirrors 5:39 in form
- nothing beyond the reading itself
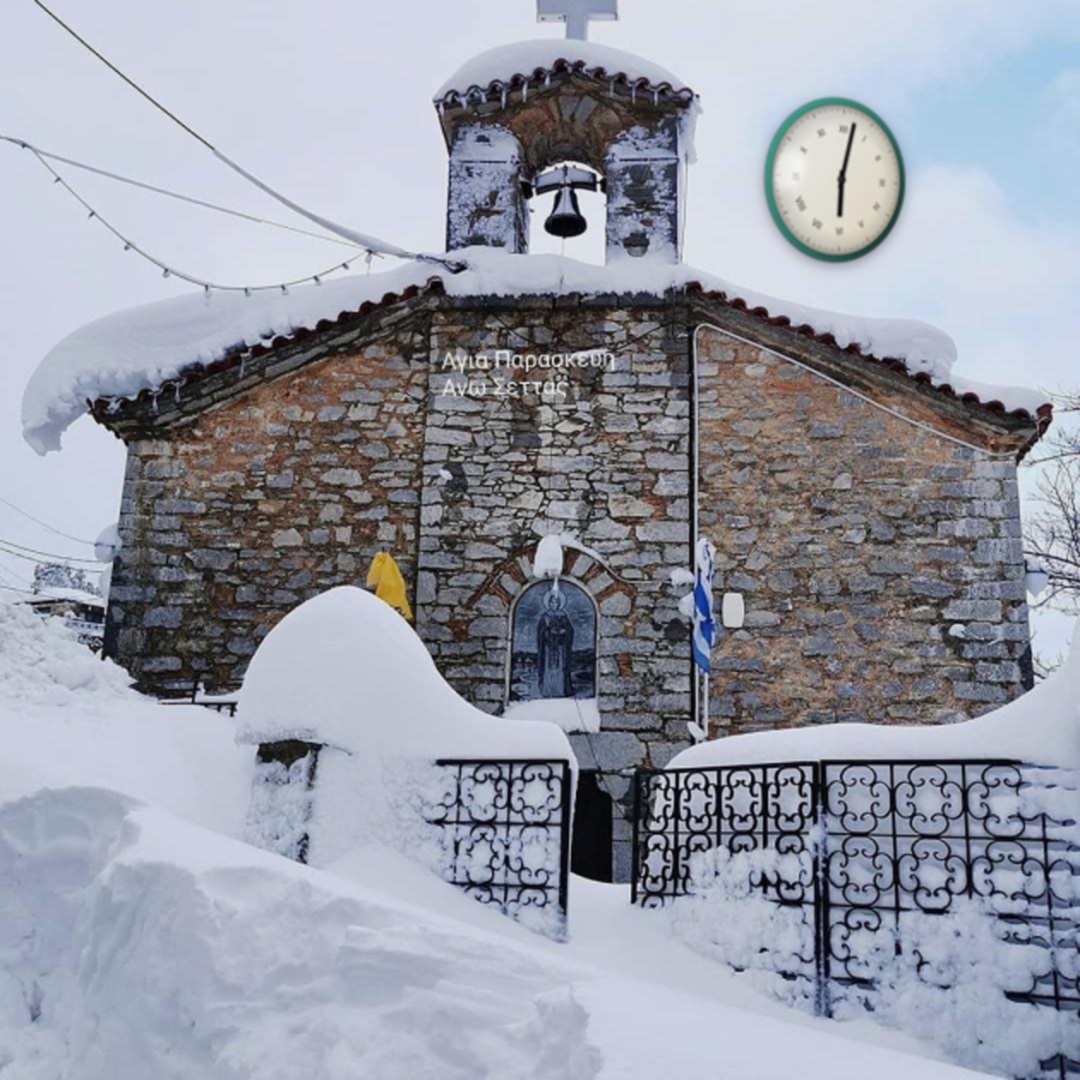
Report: 6:02
